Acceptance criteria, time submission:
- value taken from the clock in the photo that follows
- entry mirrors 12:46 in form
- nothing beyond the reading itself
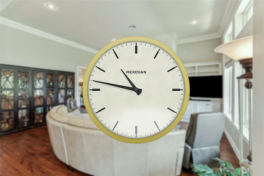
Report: 10:47
